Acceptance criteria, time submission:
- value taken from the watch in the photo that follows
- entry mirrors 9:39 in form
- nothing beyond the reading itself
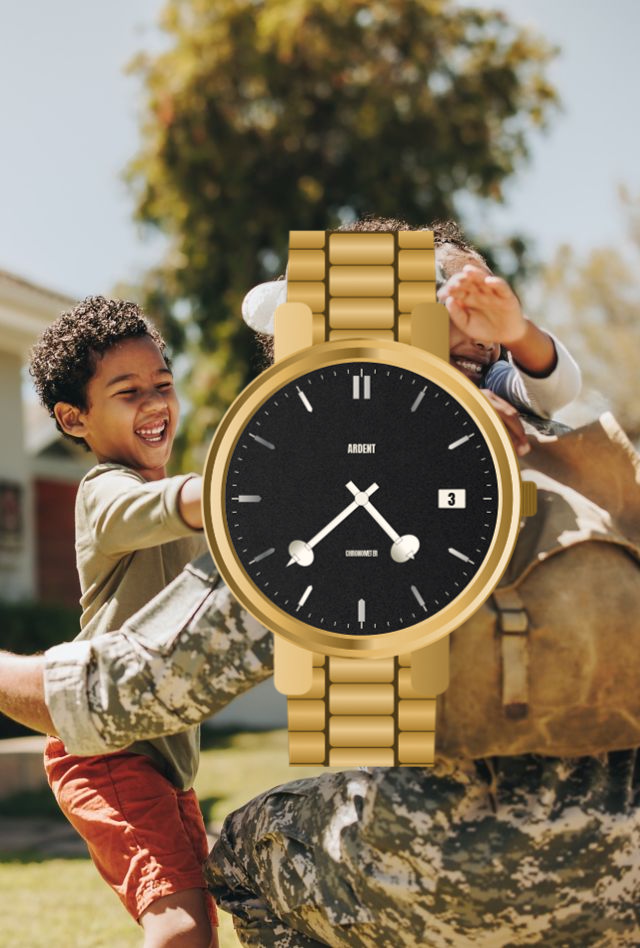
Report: 4:38
